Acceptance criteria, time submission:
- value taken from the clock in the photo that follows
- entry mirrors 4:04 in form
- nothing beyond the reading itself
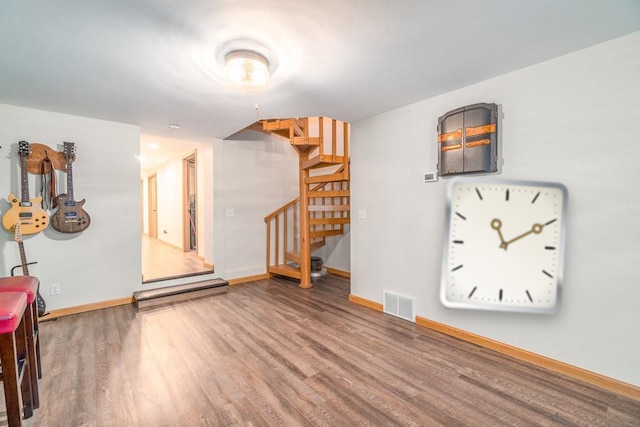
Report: 11:10
